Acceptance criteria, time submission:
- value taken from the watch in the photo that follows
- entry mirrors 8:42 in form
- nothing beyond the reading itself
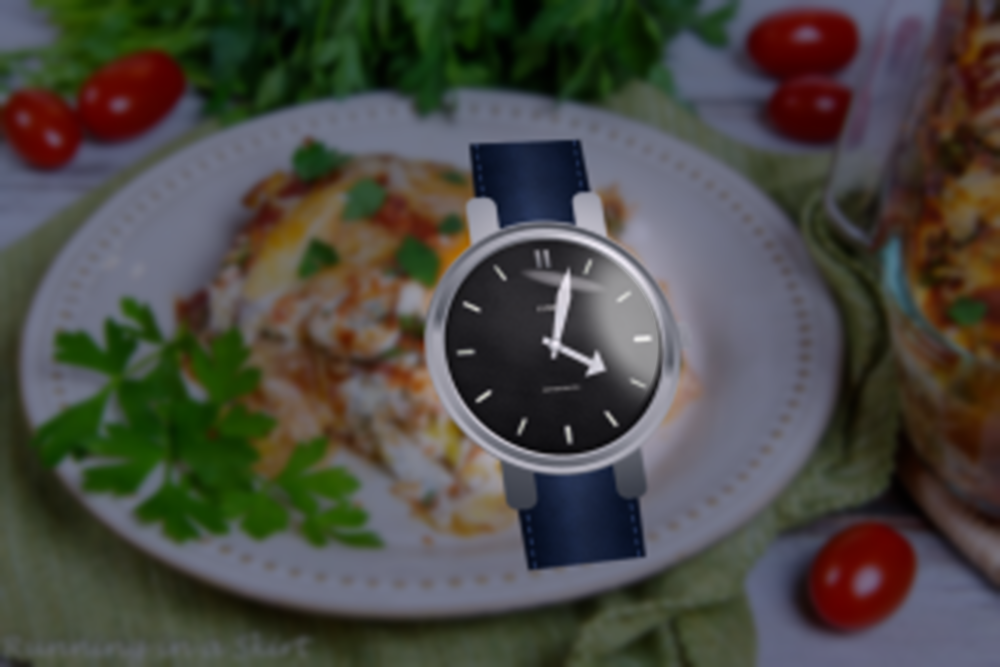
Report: 4:03
